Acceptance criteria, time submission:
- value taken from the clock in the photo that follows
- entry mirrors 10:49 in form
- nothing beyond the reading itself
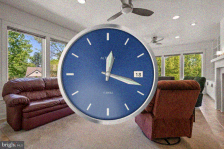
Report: 12:18
